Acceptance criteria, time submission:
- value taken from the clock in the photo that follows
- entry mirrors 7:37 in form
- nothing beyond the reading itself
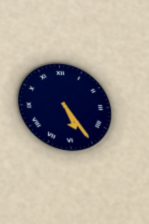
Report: 5:25
